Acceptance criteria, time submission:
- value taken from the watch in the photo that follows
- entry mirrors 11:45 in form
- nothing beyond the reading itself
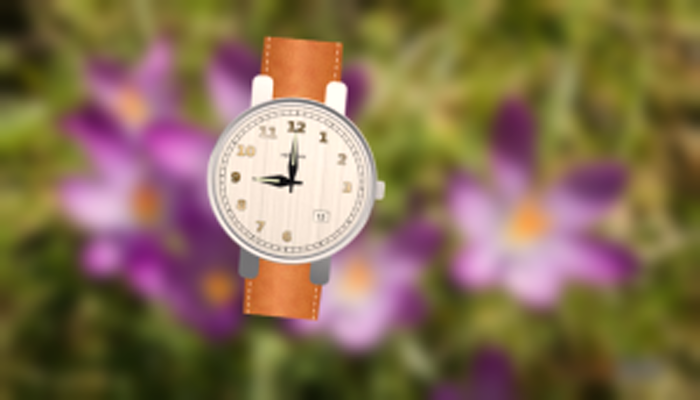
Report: 9:00
